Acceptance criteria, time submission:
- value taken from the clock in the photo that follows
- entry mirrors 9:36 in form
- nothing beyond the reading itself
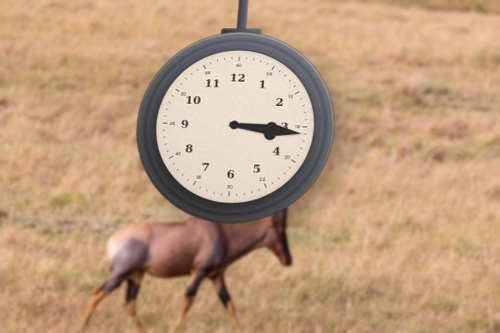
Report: 3:16
